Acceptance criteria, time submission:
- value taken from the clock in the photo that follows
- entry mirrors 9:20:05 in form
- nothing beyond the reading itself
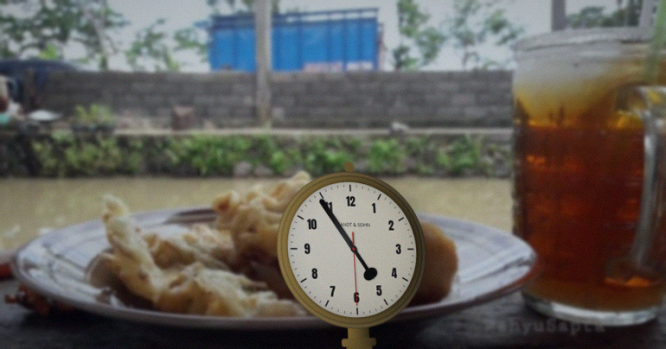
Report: 4:54:30
